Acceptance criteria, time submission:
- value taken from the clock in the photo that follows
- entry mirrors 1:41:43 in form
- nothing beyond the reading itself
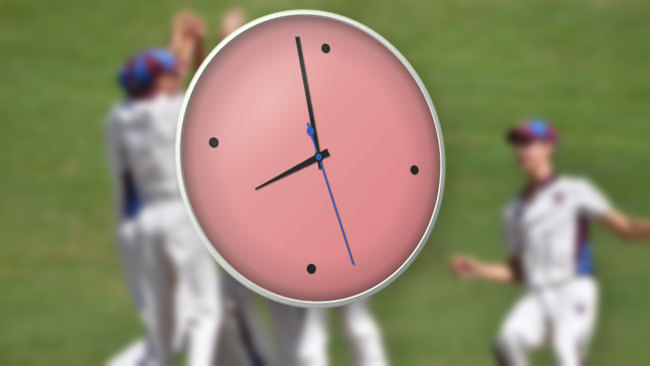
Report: 7:57:26
